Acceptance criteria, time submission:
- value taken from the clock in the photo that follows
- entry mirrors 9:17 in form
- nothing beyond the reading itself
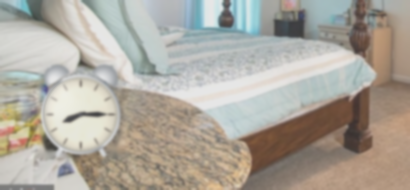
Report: 8:15
